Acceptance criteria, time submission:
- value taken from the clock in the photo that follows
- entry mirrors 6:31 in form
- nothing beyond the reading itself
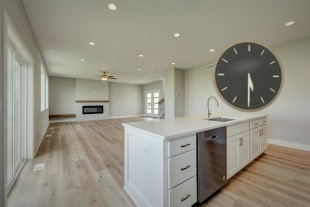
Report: 5:30
